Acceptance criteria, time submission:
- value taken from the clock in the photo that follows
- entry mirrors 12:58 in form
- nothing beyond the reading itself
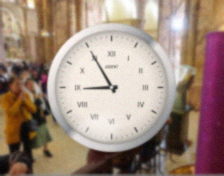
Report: 8:55
